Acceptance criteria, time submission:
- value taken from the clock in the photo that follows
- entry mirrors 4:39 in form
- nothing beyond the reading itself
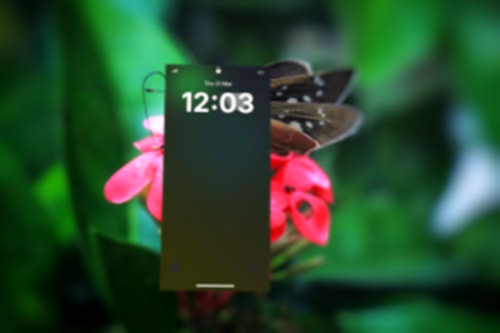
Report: 12:03
